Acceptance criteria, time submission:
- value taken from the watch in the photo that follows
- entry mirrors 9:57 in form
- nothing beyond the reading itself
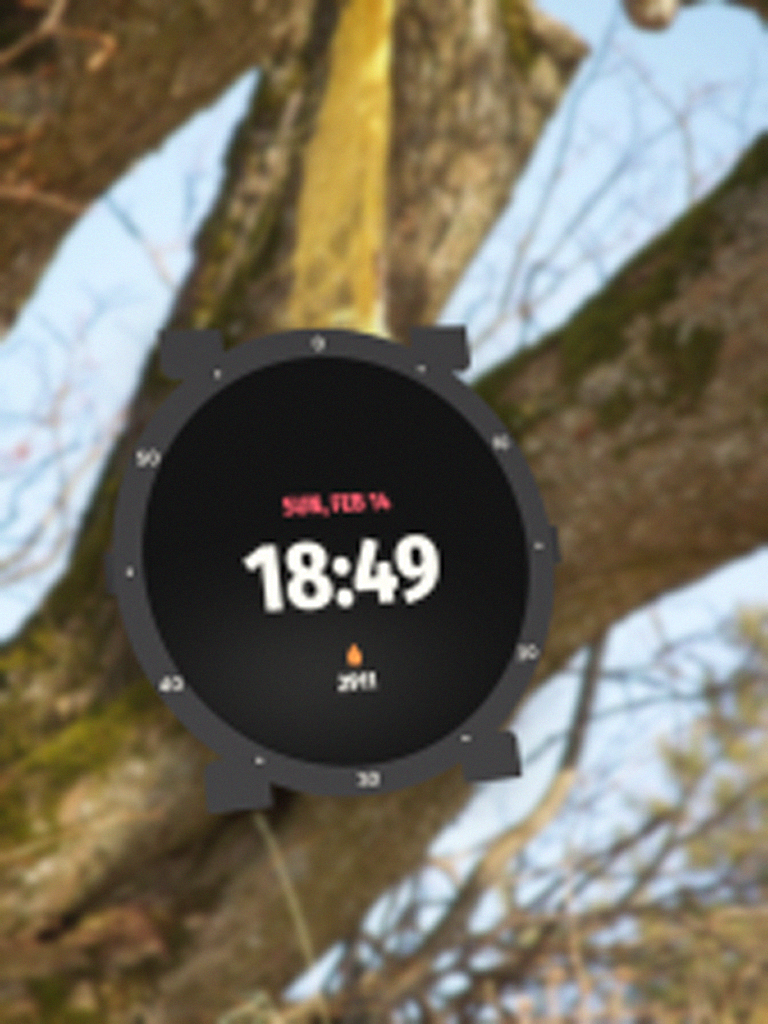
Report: 18:49
